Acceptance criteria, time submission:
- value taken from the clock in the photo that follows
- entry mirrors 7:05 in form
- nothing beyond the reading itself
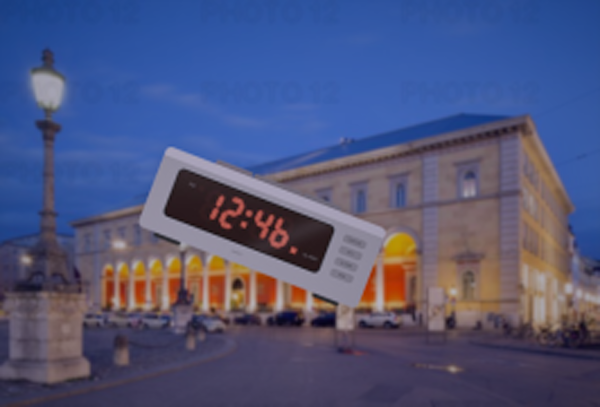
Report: 12:46
